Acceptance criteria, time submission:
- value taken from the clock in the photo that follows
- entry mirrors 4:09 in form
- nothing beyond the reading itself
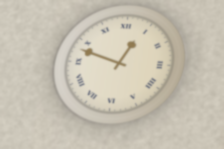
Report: 12:48
